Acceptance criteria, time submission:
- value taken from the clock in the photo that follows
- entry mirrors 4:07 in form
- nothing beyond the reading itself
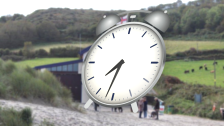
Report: 7:32
